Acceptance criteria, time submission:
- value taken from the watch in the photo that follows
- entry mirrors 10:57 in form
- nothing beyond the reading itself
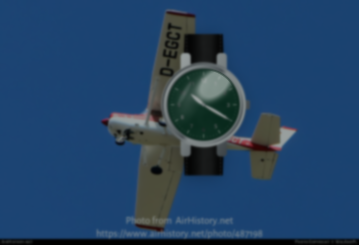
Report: 10:20
